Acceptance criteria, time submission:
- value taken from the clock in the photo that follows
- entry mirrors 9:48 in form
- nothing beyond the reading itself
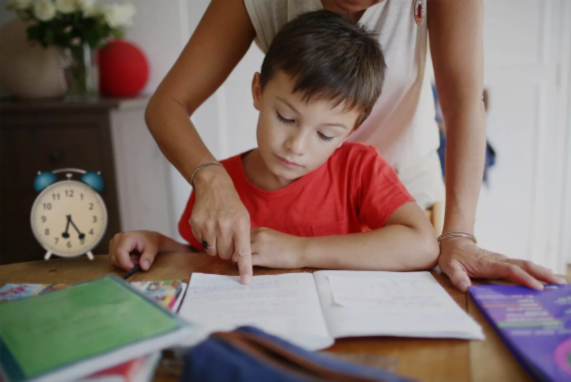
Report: 6:24
